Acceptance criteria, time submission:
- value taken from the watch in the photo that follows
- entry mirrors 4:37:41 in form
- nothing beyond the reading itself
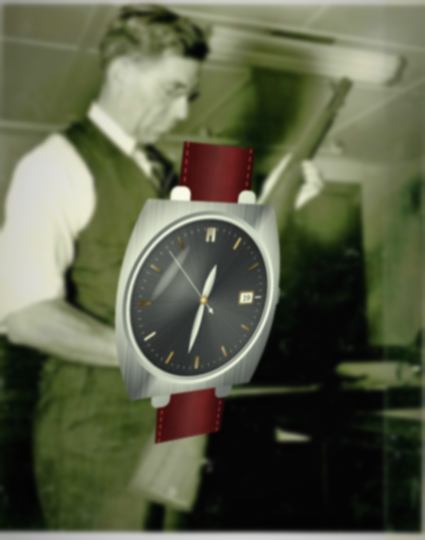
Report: 12:31:53
